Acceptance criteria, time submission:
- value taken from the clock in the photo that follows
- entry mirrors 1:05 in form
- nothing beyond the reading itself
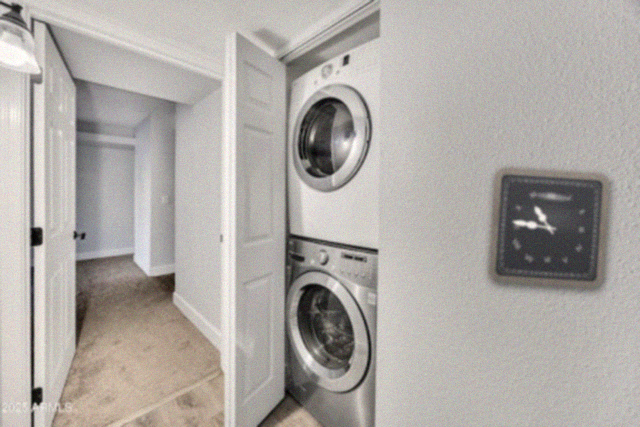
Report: 10:46
